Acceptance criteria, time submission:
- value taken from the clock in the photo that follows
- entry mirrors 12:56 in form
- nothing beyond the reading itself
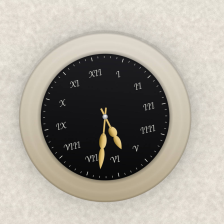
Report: 5:33
